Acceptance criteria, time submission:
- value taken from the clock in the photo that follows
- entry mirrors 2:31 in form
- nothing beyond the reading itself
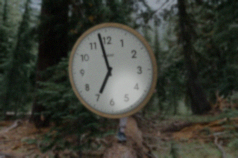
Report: 6:58
